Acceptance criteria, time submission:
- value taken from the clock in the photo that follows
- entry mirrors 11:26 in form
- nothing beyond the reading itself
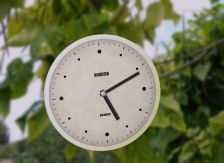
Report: 5:11
